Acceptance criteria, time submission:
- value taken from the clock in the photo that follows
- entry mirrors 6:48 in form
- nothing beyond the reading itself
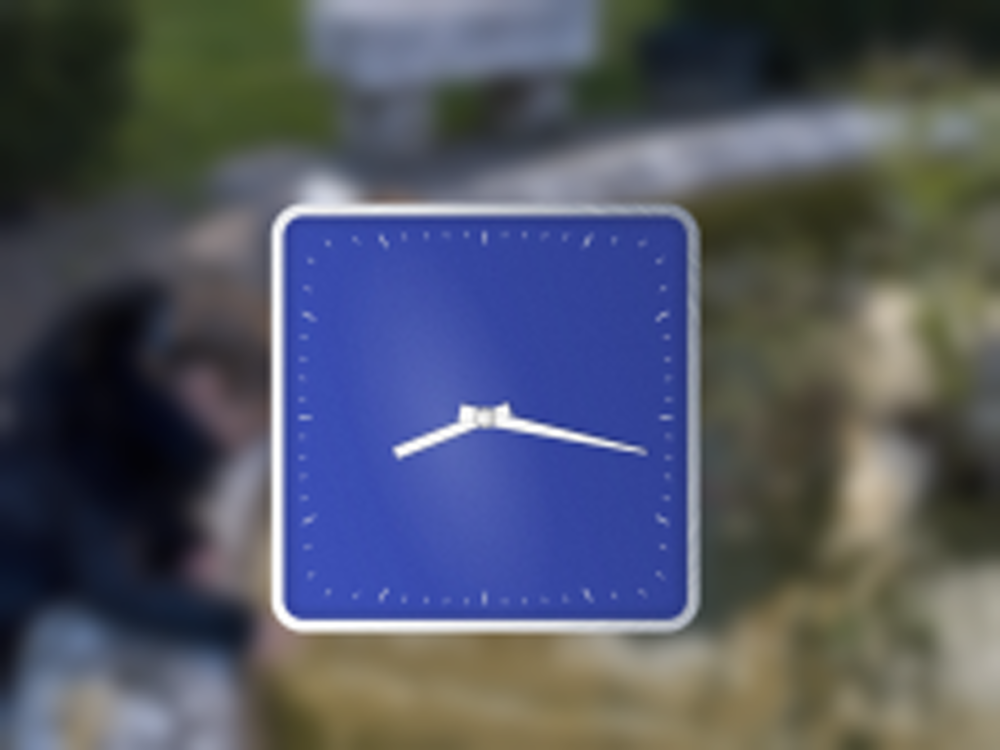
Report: 8:17
